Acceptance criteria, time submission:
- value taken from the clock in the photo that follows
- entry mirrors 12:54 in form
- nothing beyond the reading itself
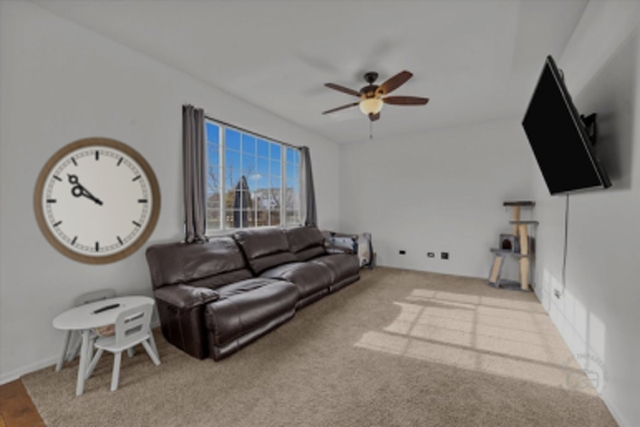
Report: 9:52
